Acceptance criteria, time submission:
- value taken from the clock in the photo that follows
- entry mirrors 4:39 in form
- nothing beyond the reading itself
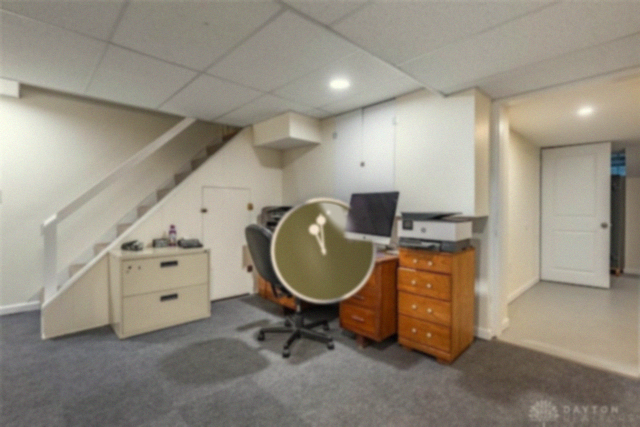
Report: 10:58
